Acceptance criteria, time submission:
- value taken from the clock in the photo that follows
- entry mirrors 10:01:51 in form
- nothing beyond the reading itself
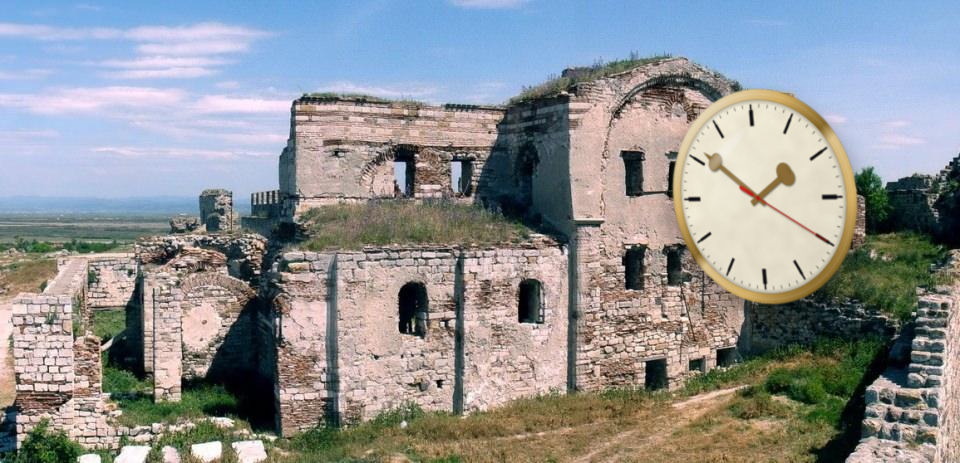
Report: 1:51:20
